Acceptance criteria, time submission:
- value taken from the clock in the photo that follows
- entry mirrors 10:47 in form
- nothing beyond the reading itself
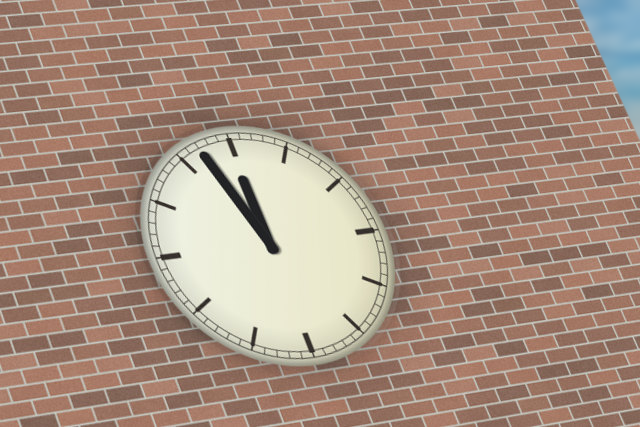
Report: 11:57
